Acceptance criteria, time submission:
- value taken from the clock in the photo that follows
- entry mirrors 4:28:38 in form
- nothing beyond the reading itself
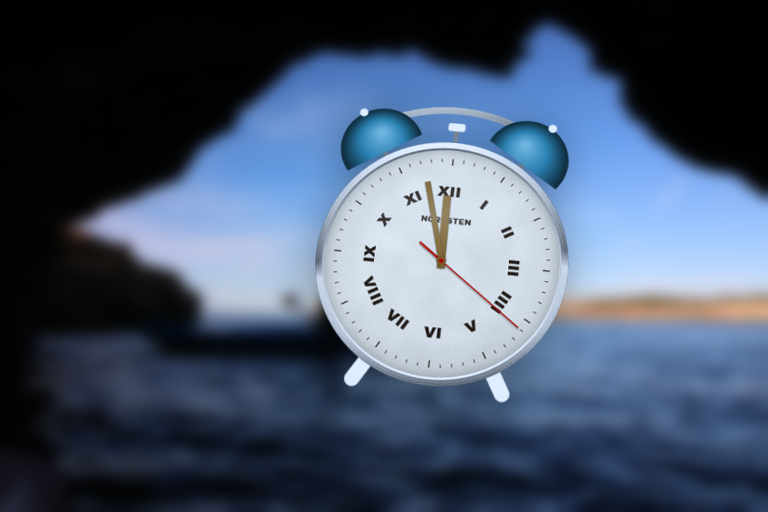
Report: 11:57:21
